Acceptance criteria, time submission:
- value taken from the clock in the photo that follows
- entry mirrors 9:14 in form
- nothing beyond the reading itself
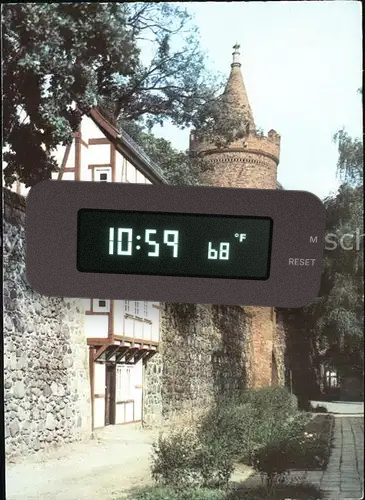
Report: 10:59
